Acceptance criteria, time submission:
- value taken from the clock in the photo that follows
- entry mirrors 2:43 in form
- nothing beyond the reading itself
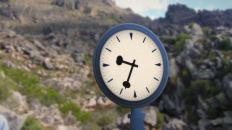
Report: 9:34
